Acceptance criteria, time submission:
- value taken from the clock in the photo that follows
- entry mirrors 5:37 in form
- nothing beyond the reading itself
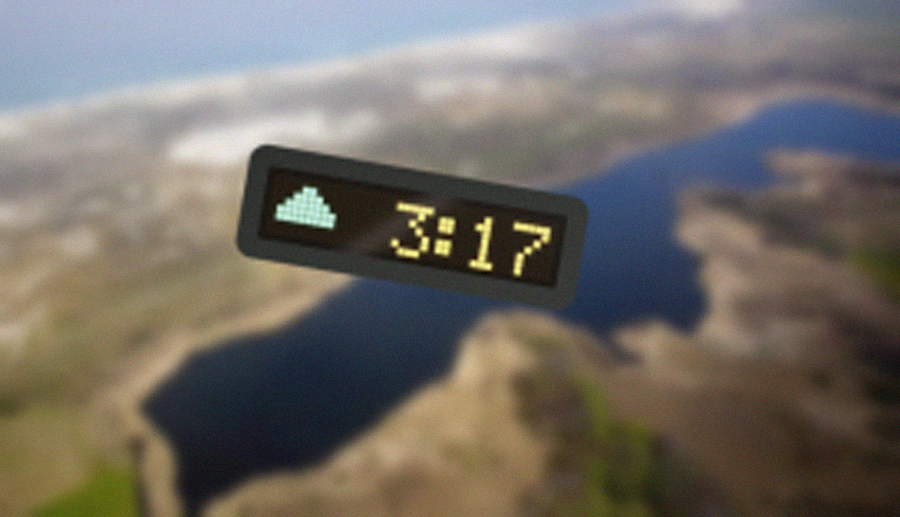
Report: 3:17
